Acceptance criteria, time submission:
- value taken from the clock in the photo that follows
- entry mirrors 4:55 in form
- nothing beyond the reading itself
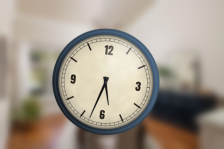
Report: 5:33
